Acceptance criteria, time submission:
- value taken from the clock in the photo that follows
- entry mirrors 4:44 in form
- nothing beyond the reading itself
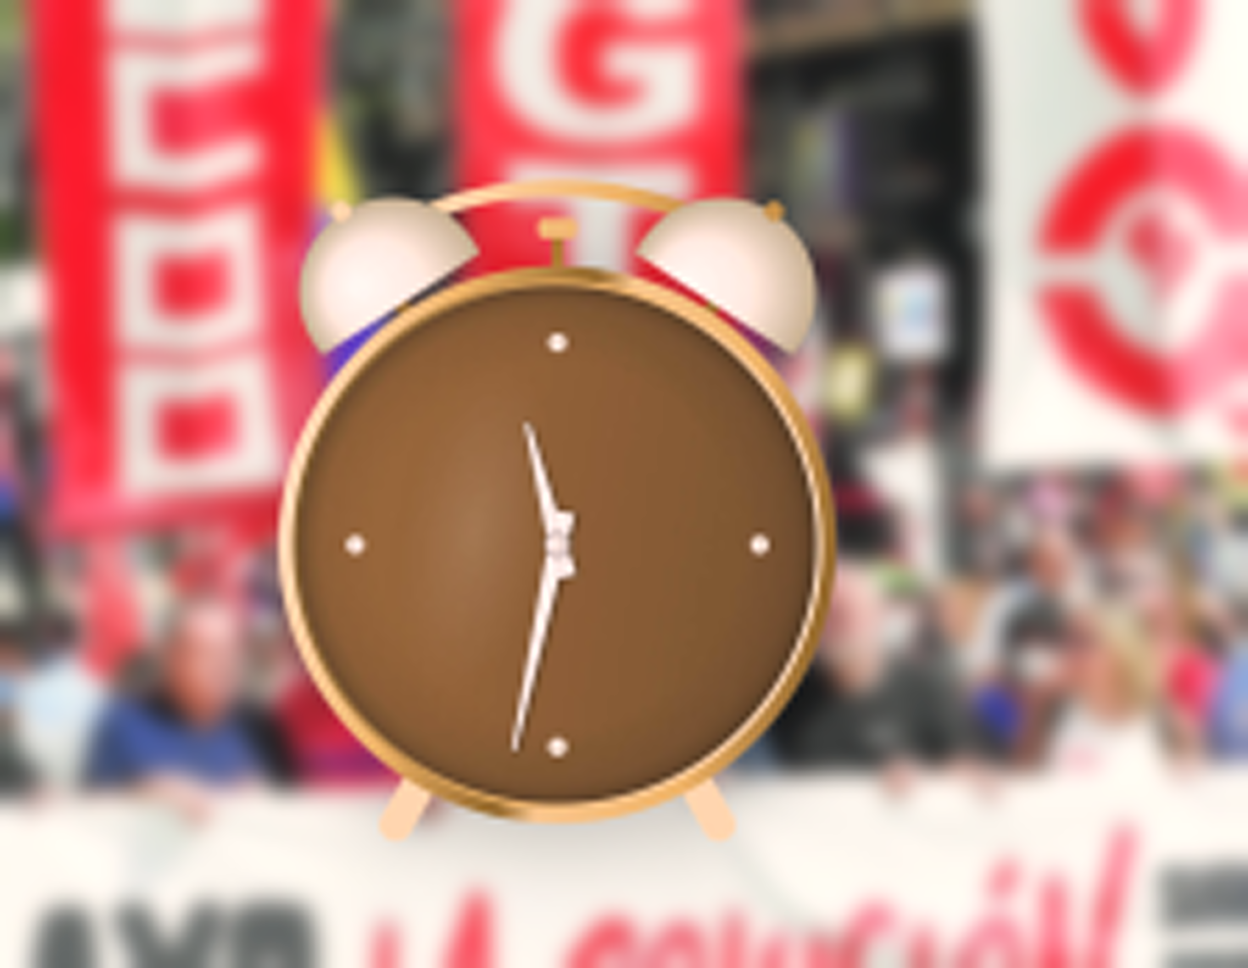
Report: 11:32
